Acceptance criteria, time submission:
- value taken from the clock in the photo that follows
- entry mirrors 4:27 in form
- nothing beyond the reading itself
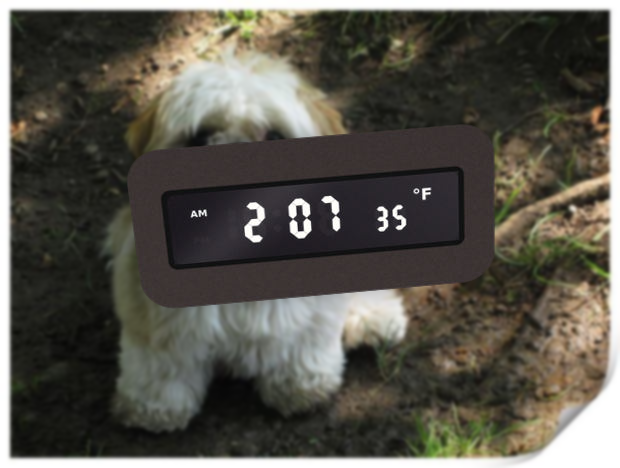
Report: 2:07
